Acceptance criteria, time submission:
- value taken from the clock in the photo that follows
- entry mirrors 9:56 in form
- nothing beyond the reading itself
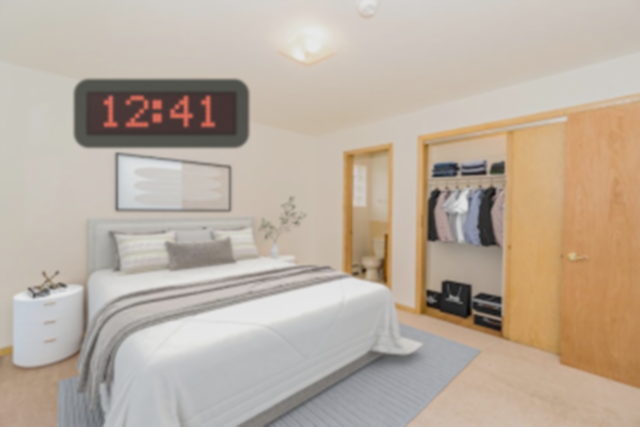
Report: 12:41
